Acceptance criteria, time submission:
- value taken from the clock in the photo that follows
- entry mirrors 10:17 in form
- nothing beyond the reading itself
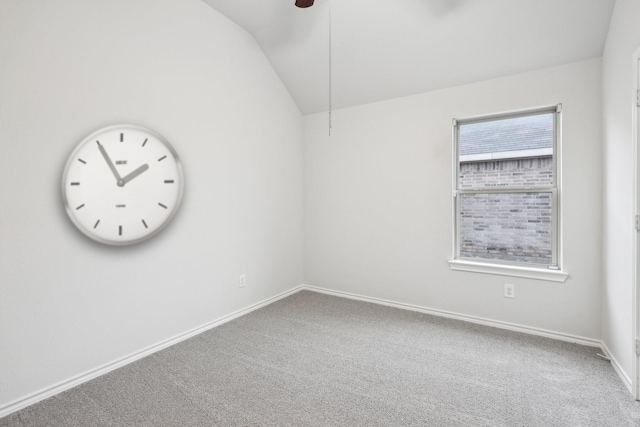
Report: 1:55
